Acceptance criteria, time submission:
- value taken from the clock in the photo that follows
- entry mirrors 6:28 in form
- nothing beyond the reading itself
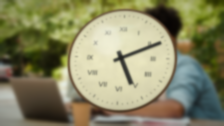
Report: 5:11
